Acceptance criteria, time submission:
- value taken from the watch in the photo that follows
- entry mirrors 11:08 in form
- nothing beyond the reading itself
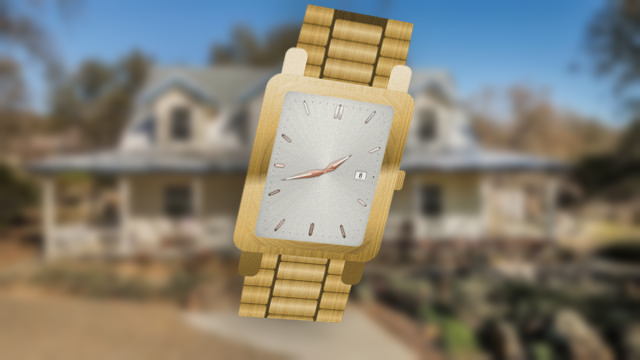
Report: 1:42
